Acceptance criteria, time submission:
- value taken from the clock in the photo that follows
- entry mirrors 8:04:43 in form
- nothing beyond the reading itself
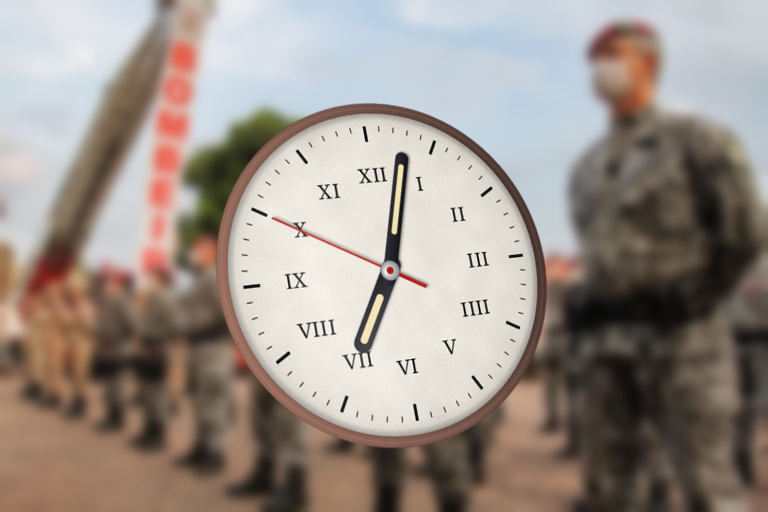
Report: 7:02:50
